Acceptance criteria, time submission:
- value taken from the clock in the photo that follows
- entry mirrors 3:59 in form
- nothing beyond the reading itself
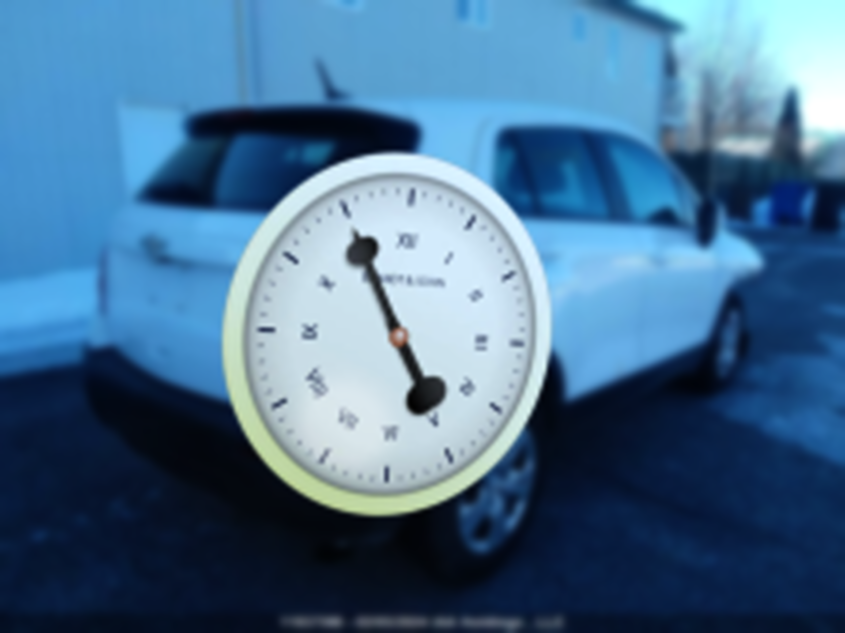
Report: 4:55
